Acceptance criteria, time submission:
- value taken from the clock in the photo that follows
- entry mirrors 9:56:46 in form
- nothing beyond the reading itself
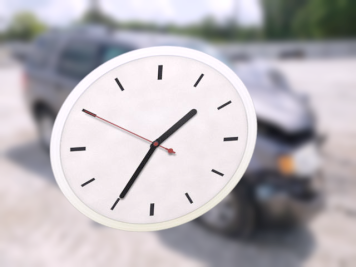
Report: 1:34:50
